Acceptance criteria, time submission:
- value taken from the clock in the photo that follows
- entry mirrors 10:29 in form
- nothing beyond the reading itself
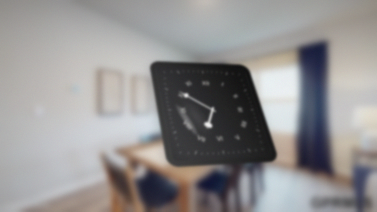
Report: 6:51
